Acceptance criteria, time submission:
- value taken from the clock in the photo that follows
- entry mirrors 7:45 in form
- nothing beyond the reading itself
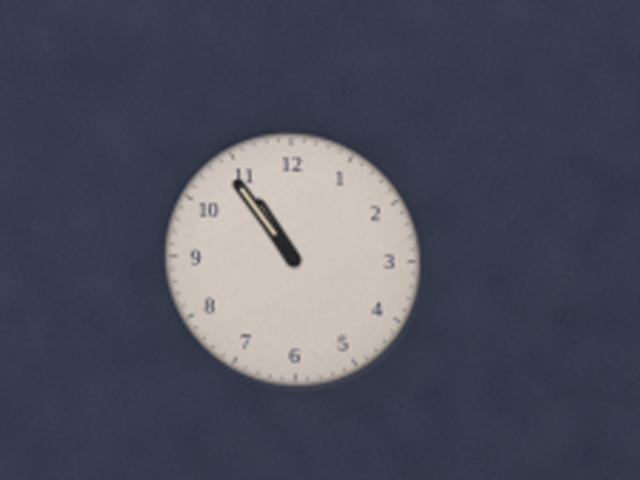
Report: 10:54
